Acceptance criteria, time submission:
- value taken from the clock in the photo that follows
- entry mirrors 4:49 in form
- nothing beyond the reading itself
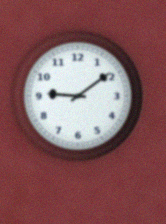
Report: 9:09
